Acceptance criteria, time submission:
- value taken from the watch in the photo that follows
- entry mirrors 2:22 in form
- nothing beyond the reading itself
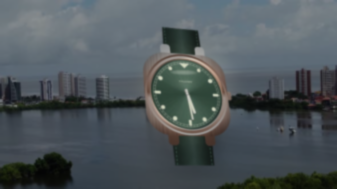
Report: 5:29
